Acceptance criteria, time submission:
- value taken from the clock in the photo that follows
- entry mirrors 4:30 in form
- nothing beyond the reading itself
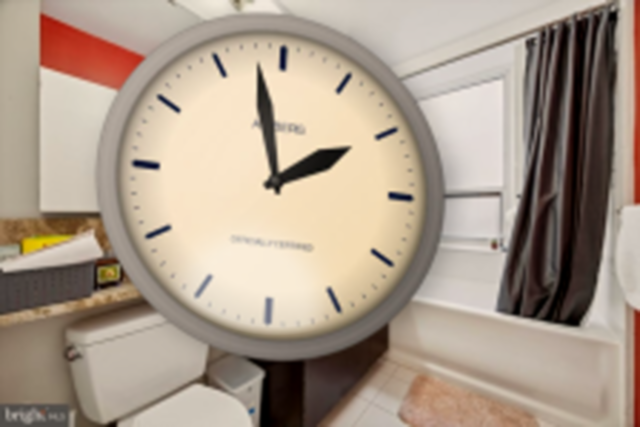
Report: 1:58
